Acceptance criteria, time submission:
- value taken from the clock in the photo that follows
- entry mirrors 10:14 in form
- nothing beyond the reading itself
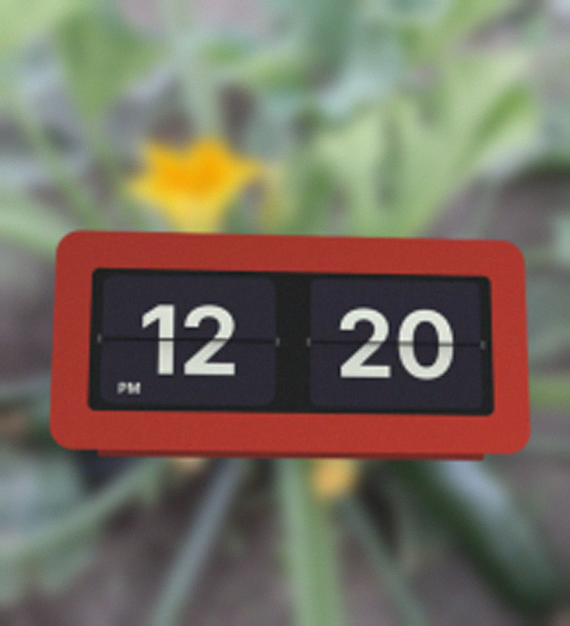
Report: 12:20
